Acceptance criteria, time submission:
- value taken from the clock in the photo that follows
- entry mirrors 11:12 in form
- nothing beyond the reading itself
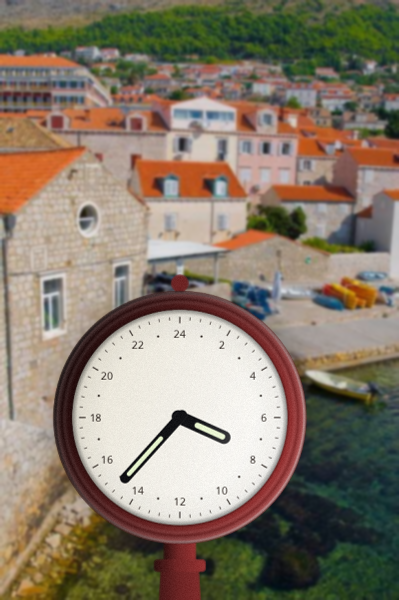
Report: 7:37
